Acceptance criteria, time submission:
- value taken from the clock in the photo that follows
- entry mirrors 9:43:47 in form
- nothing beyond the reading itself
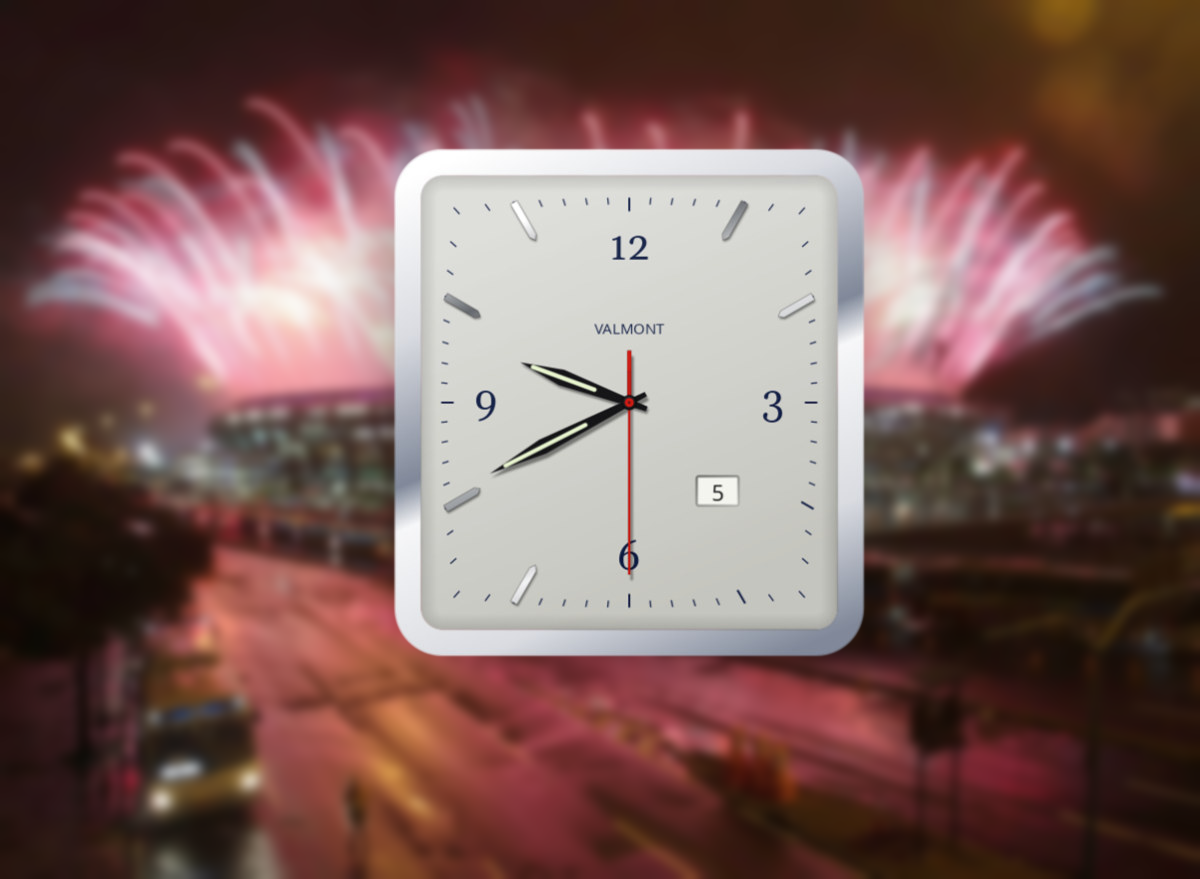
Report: 9:40:30
